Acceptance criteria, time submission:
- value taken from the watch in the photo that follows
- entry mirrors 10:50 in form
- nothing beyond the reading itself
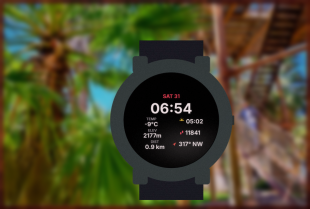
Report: 6:54
